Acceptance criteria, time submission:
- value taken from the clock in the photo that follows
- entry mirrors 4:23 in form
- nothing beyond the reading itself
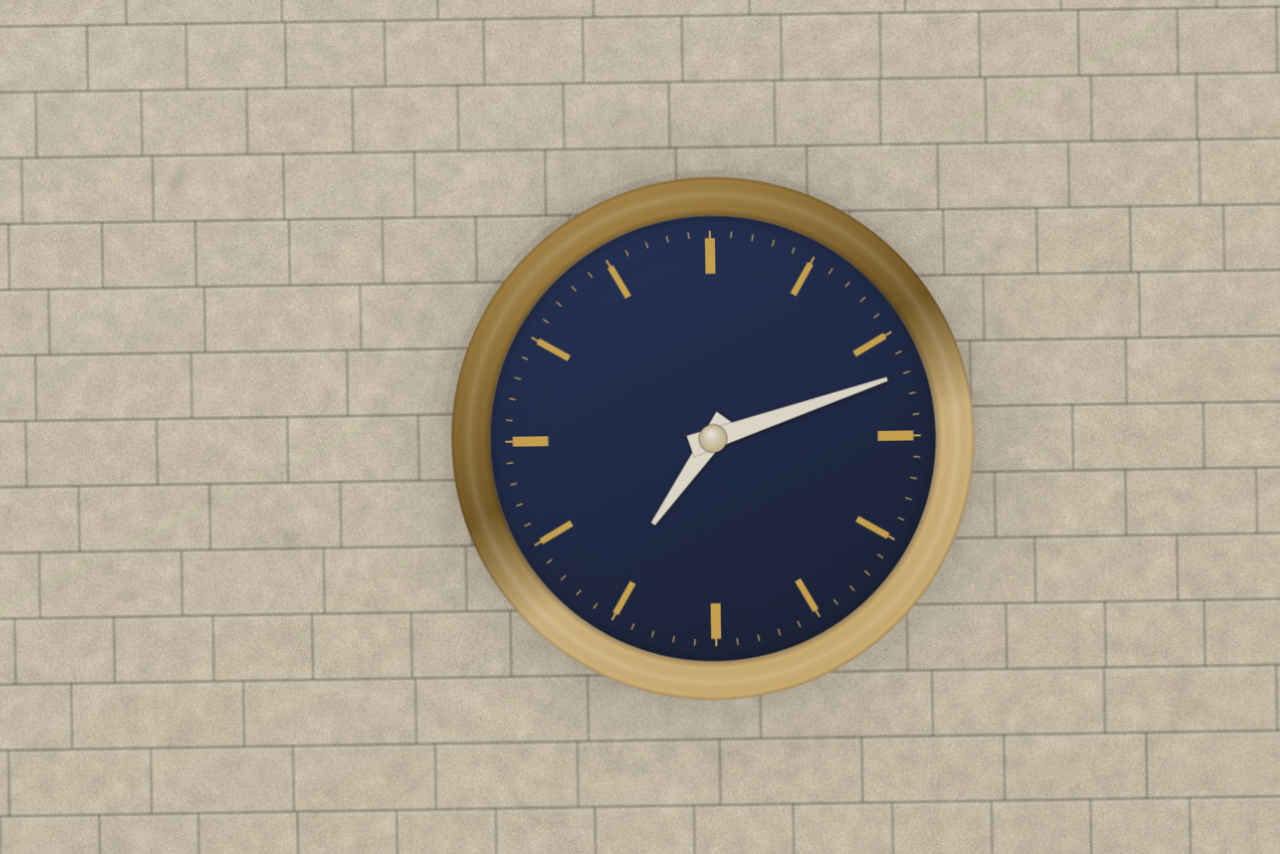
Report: 7:12
